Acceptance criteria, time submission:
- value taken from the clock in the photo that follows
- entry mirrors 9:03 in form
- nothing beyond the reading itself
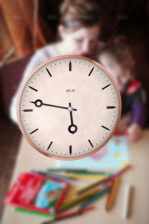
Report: 5:47
